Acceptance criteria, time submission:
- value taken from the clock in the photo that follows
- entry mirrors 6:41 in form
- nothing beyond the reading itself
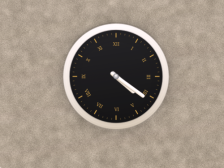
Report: 4:21
